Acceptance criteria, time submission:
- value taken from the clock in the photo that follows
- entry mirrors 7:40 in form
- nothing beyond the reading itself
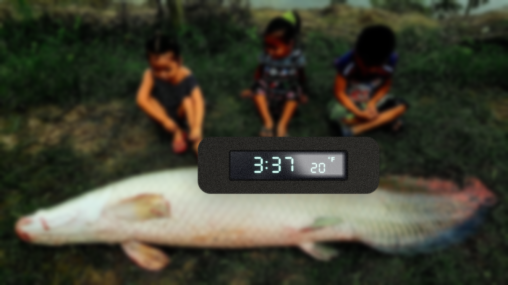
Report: 3:37
